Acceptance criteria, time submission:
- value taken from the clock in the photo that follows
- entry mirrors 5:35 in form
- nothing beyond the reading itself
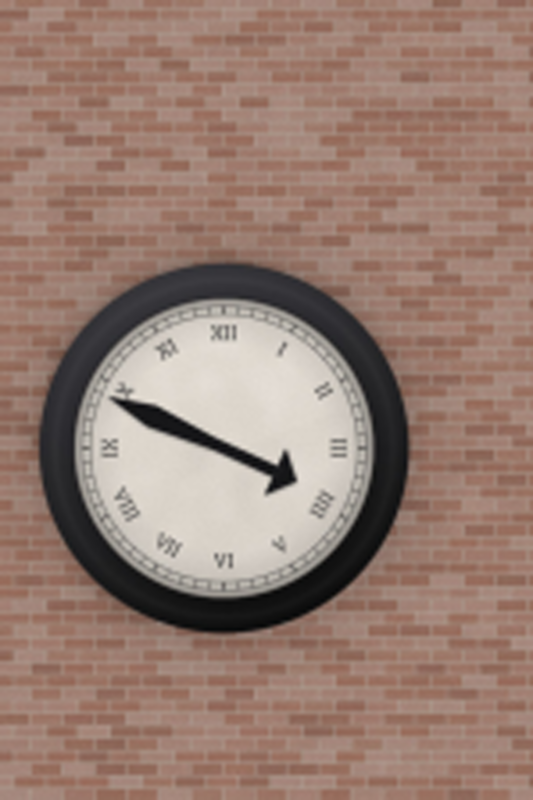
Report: 3:49
